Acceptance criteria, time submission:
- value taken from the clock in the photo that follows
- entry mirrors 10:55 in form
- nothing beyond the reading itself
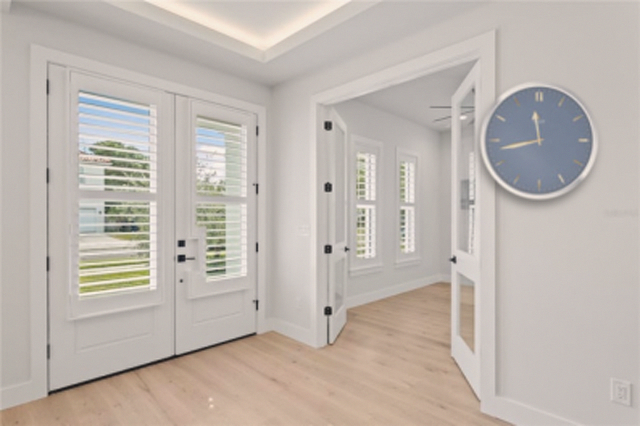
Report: 11:43
